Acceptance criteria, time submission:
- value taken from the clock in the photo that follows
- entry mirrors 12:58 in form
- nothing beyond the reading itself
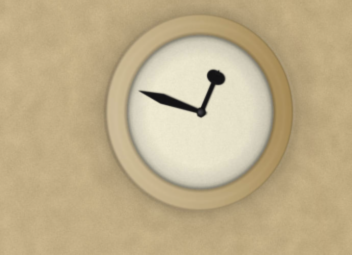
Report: 12:48
